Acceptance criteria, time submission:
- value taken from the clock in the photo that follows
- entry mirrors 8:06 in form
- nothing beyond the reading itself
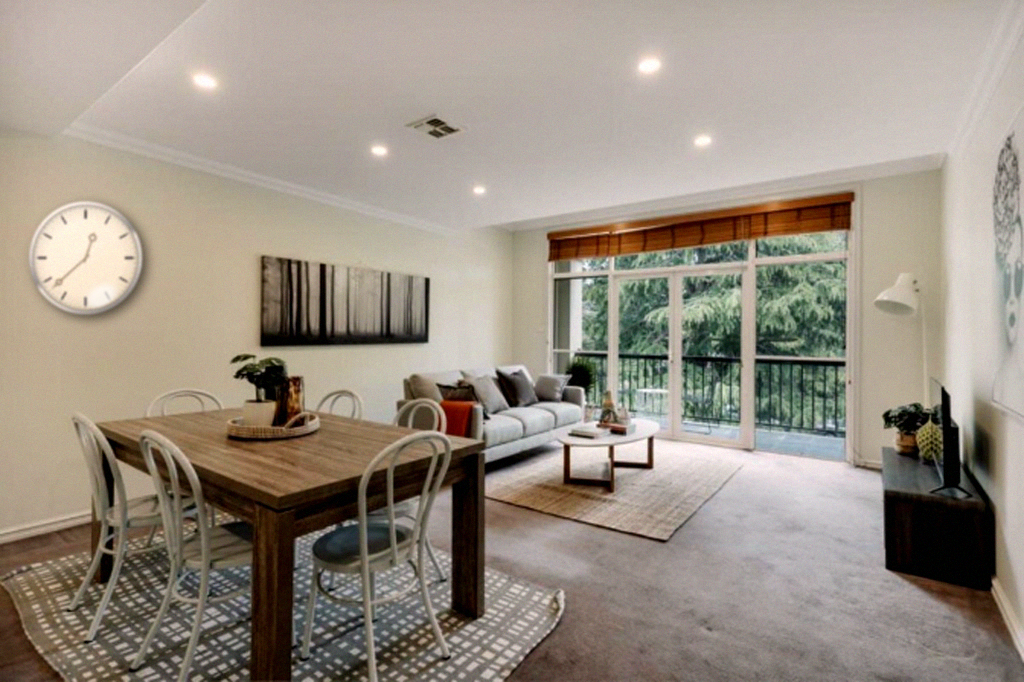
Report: 12:38
